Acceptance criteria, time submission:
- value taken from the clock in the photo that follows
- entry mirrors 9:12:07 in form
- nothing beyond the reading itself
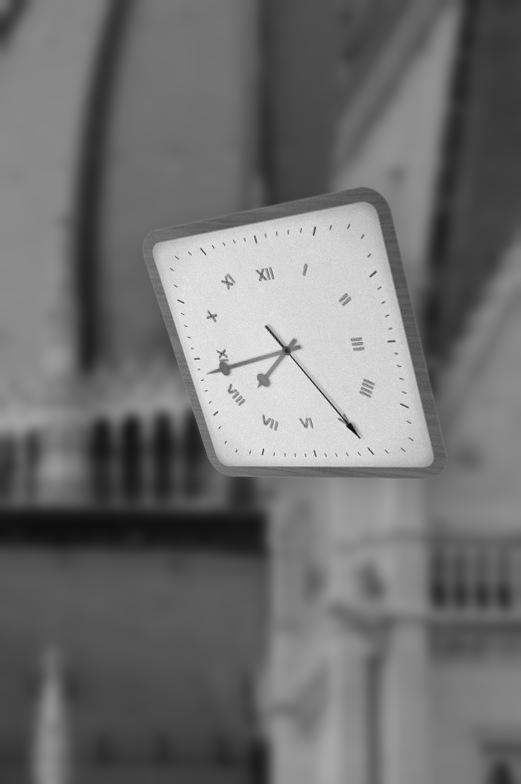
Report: 7:43:25
